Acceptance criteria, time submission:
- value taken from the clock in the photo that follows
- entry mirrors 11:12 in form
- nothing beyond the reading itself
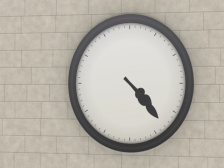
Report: 4:23
